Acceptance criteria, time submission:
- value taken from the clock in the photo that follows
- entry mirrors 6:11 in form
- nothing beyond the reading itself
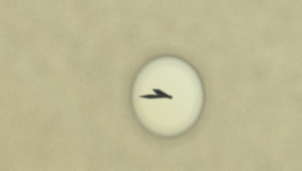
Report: 9:45
